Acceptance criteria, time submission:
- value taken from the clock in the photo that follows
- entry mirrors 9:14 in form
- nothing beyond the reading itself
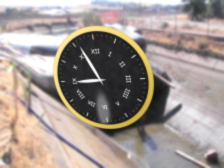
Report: 8:56
